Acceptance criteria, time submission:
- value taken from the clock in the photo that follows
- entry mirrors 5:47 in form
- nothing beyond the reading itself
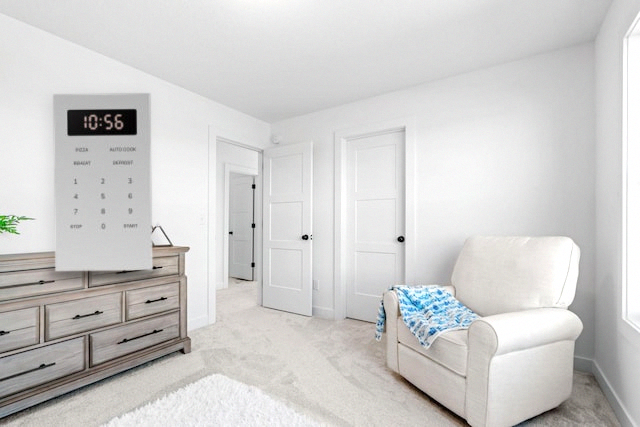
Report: 10:56
